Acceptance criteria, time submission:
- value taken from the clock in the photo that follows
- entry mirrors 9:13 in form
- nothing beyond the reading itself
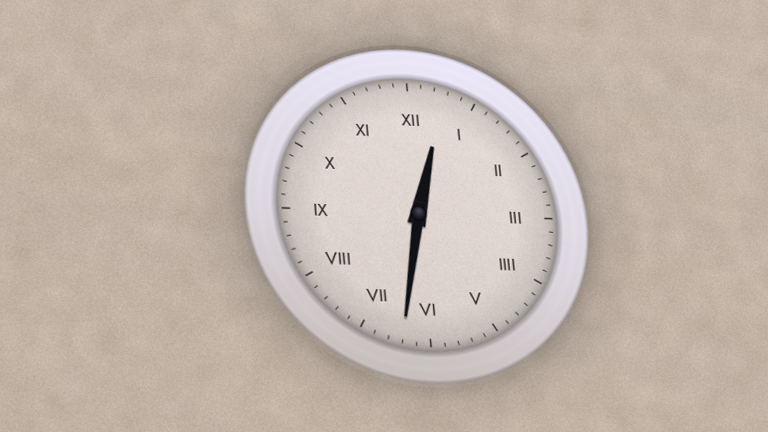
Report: 12:32
